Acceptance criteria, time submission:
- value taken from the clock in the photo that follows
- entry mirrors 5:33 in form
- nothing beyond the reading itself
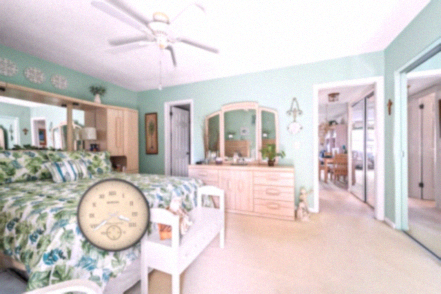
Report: 3:39
